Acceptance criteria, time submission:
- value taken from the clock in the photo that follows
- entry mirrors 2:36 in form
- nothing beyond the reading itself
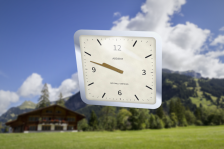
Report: 9:48
